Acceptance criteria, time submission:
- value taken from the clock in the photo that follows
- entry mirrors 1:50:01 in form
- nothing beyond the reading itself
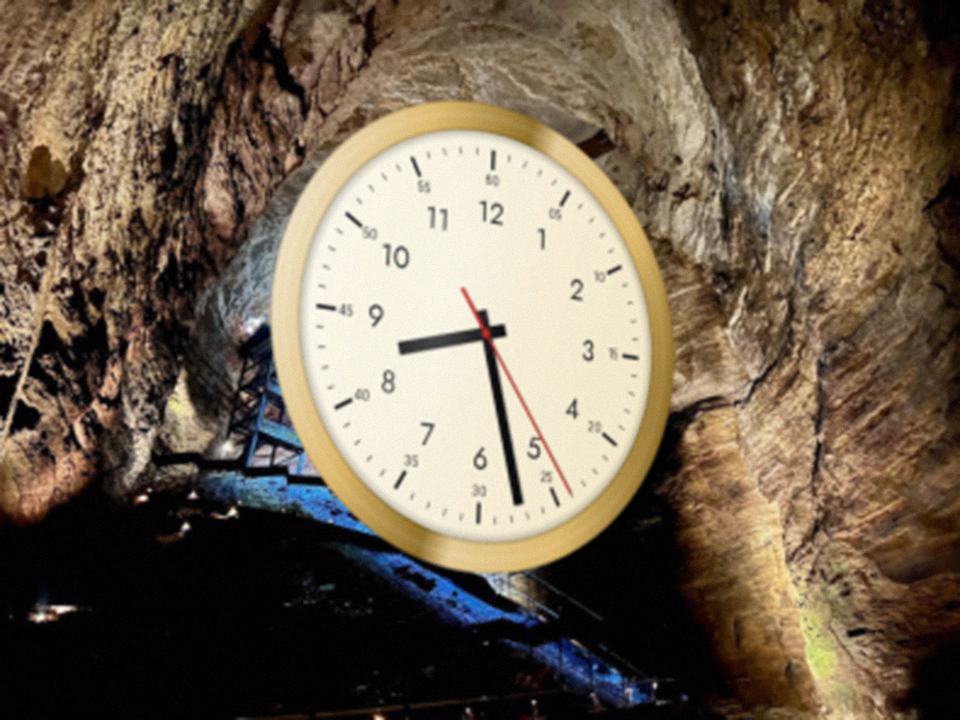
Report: 8:27:24
